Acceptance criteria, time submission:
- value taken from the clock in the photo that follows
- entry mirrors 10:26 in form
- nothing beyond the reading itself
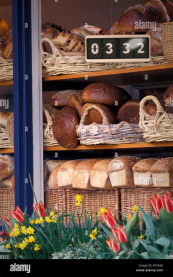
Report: 3:32
